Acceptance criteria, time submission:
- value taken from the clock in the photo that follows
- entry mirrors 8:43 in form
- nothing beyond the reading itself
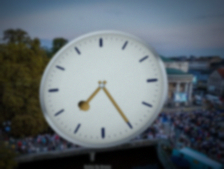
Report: 7:25
